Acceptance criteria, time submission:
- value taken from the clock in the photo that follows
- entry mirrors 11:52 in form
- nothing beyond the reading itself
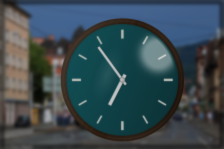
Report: 6:54
